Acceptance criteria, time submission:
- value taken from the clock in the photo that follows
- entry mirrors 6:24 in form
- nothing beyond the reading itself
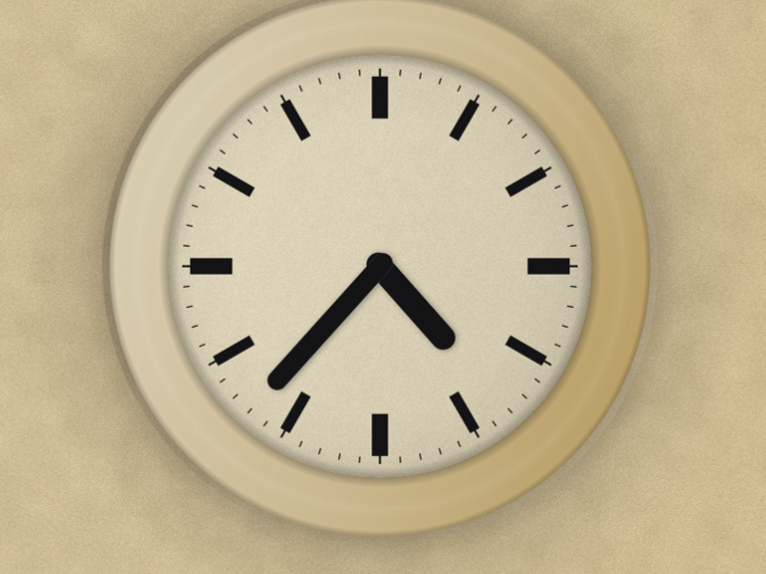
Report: 4:37
